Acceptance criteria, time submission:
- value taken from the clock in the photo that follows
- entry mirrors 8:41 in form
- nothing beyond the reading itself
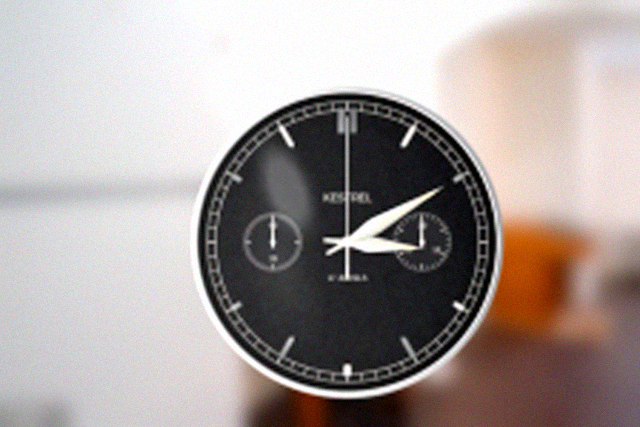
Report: 3:10
